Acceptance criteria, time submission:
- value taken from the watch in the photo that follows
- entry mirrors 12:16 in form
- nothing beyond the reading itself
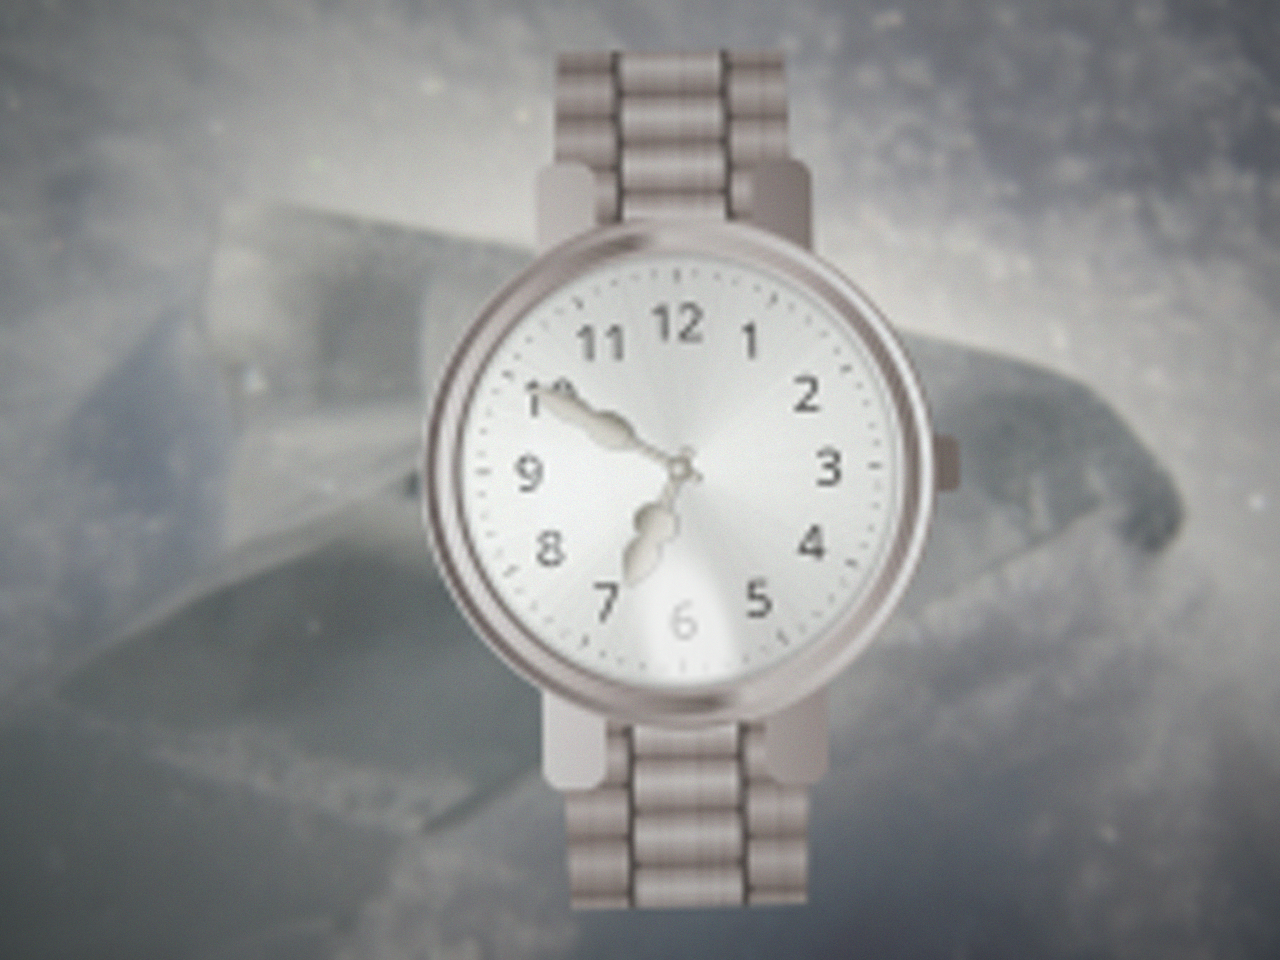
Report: 6:50
